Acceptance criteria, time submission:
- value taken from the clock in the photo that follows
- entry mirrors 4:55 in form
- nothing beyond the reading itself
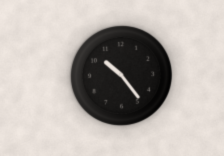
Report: 10:24
